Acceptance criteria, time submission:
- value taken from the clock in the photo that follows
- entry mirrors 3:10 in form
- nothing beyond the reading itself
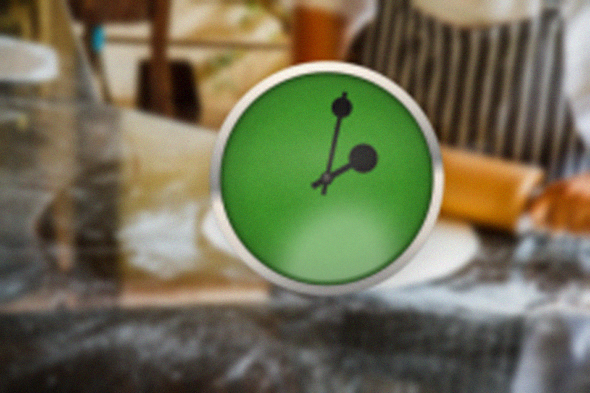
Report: 2:02
